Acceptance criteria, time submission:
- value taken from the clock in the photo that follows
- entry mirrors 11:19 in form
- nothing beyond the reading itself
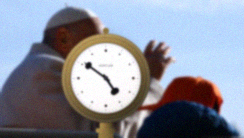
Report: 4:51
